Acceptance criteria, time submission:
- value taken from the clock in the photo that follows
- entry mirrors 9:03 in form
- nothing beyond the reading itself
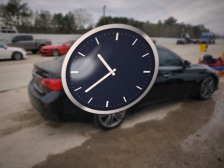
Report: 10:38
